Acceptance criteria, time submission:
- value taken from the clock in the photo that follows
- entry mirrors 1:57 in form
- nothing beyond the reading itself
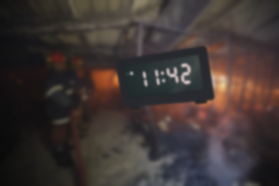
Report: 11:42
